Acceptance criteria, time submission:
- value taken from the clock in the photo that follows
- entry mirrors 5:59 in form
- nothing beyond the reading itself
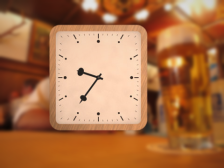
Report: 9:36
